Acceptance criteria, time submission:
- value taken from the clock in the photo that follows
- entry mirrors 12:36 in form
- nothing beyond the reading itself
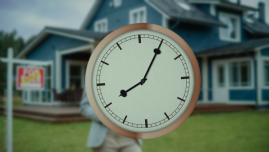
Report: 8:05
